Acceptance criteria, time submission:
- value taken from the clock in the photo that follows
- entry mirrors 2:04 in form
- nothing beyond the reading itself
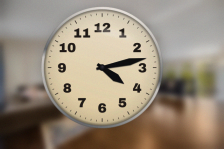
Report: 4:13
